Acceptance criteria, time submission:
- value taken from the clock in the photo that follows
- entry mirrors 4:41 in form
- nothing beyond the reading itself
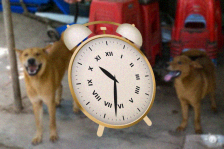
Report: 10:32
